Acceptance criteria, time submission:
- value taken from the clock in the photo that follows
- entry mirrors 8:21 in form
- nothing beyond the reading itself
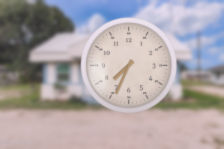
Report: 7:34
